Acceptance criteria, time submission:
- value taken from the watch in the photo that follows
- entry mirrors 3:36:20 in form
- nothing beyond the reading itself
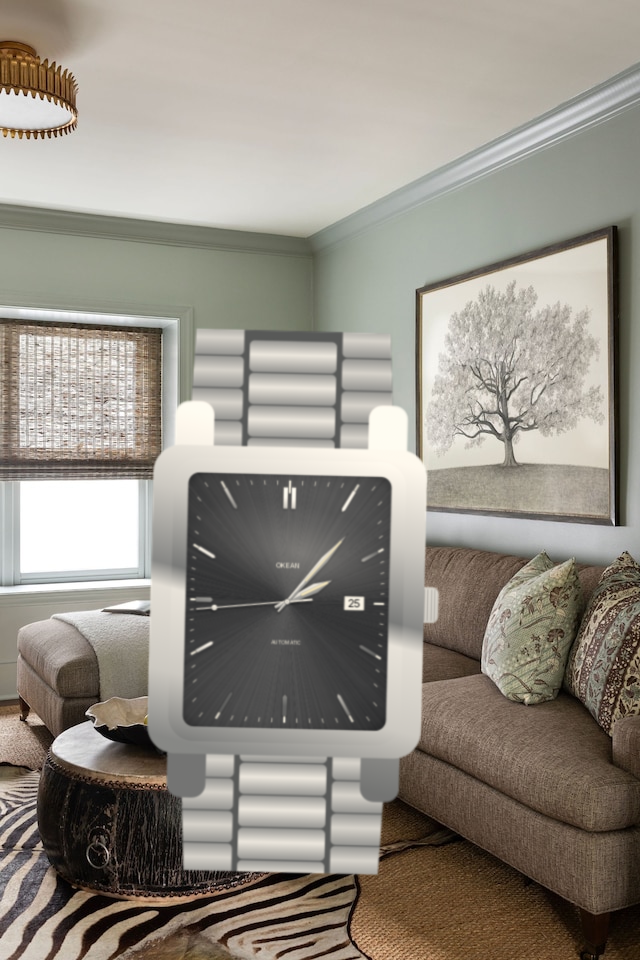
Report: 2:06:44
